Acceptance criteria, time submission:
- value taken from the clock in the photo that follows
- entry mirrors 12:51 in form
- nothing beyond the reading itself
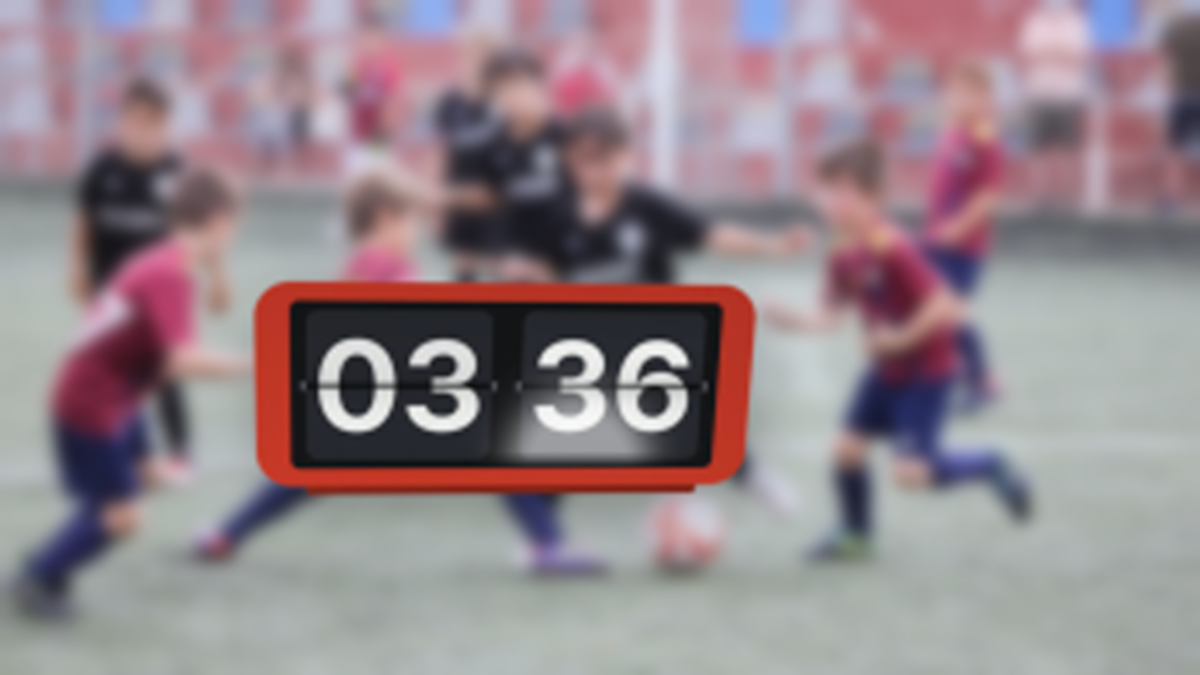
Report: 3:36
